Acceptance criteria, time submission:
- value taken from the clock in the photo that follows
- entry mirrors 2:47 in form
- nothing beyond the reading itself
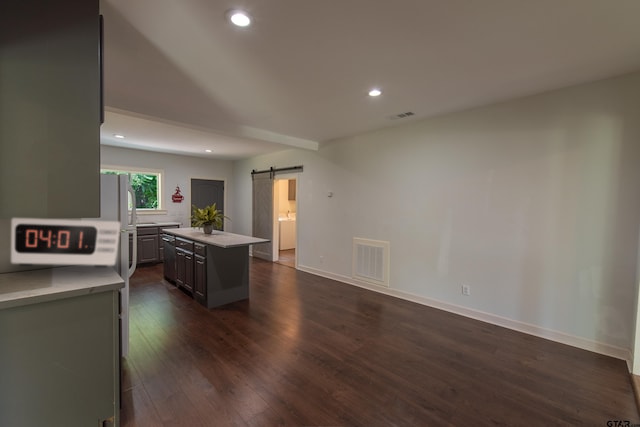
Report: 4:01
